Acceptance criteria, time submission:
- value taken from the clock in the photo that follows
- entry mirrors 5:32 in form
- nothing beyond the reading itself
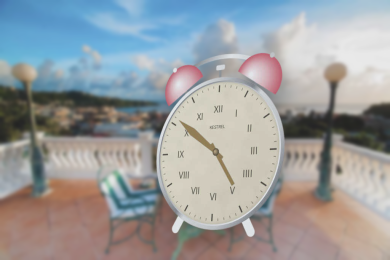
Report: 4:51
